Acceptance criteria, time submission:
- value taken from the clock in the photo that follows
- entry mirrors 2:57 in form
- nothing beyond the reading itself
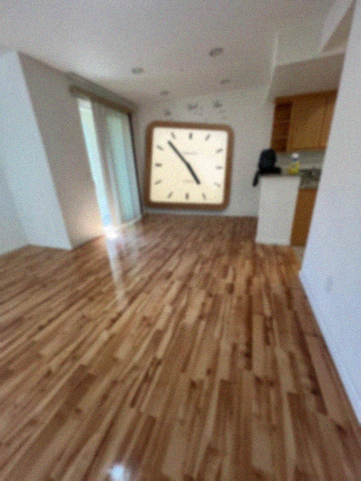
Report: 4:53
